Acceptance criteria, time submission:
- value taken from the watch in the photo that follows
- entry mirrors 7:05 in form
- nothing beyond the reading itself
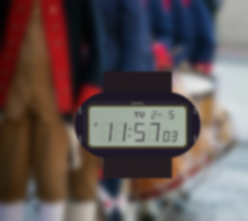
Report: 11:57
